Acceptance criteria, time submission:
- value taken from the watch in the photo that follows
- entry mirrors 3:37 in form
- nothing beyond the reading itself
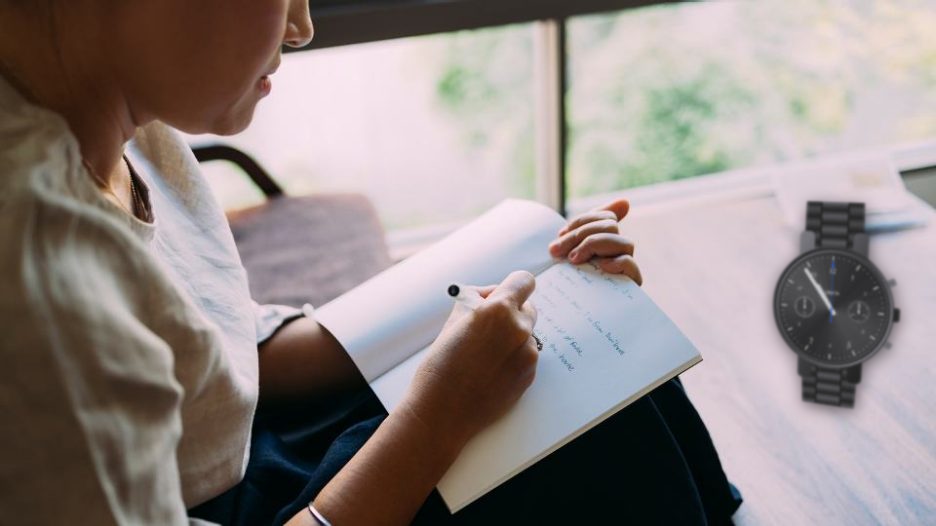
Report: 10:54
